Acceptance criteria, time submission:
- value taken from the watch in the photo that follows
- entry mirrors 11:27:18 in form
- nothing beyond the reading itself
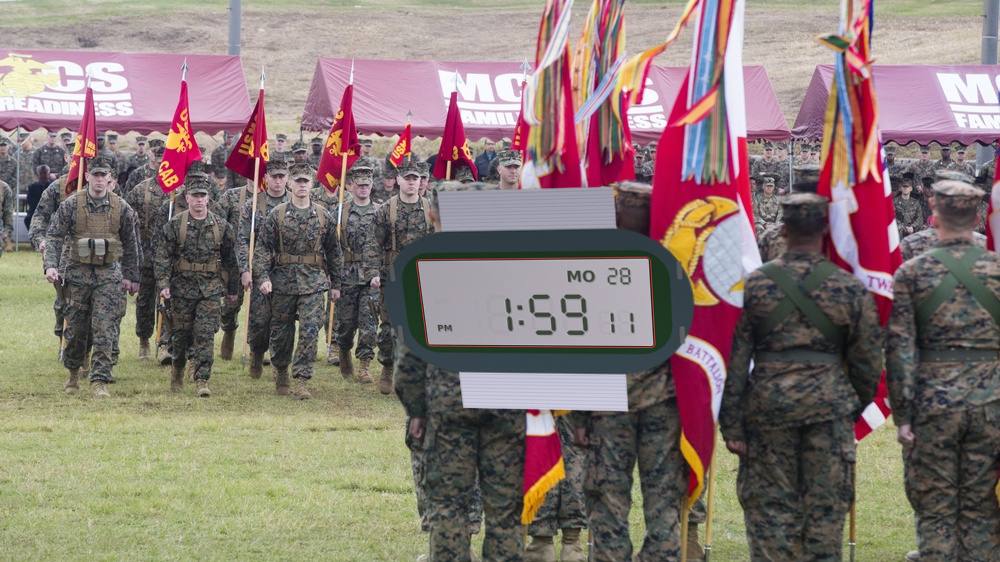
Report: 1:59:11
